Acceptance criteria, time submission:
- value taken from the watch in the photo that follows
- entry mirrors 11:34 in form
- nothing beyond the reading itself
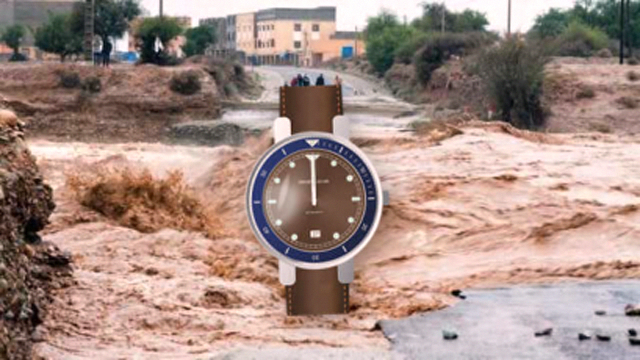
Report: 12:00
